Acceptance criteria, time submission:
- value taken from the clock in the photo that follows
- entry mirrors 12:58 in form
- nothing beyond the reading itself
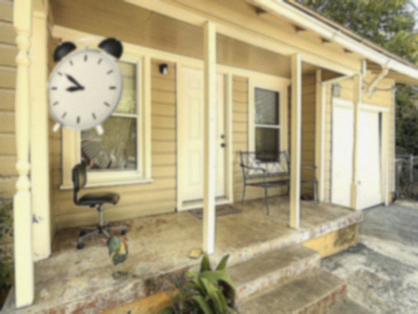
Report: 8:51
